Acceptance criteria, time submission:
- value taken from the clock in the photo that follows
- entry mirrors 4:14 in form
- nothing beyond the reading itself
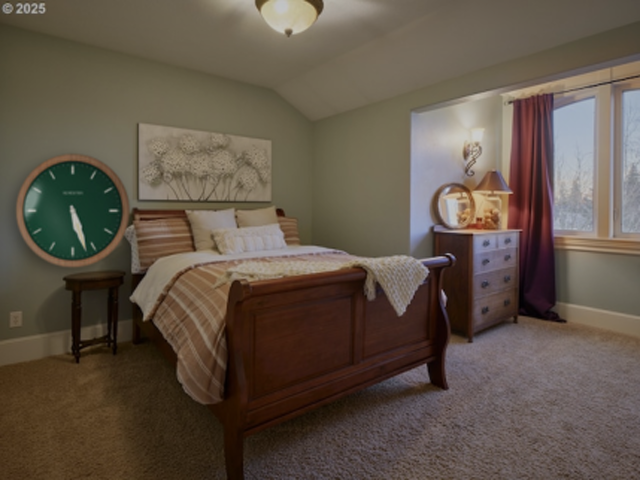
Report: 5:27
